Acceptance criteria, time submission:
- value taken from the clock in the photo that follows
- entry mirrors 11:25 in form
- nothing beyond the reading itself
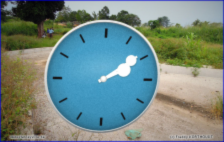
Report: 2:09
